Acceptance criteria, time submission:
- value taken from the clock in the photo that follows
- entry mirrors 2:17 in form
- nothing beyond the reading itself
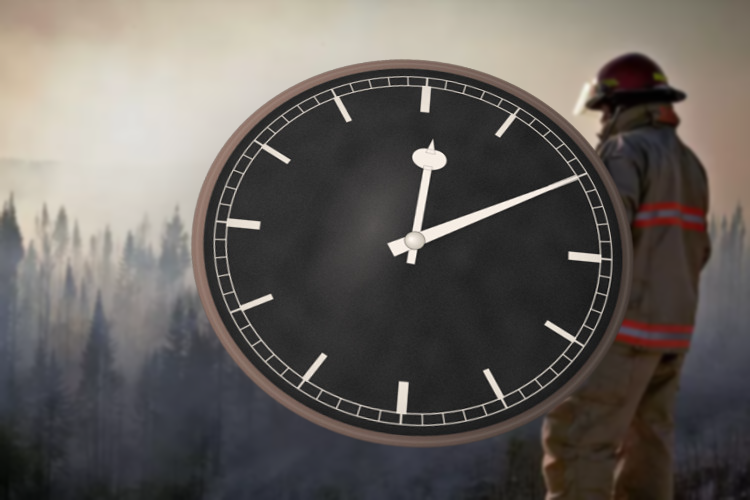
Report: 12:10
